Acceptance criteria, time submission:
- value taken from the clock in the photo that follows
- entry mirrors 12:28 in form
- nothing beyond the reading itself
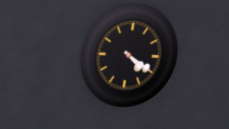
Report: 4:20
